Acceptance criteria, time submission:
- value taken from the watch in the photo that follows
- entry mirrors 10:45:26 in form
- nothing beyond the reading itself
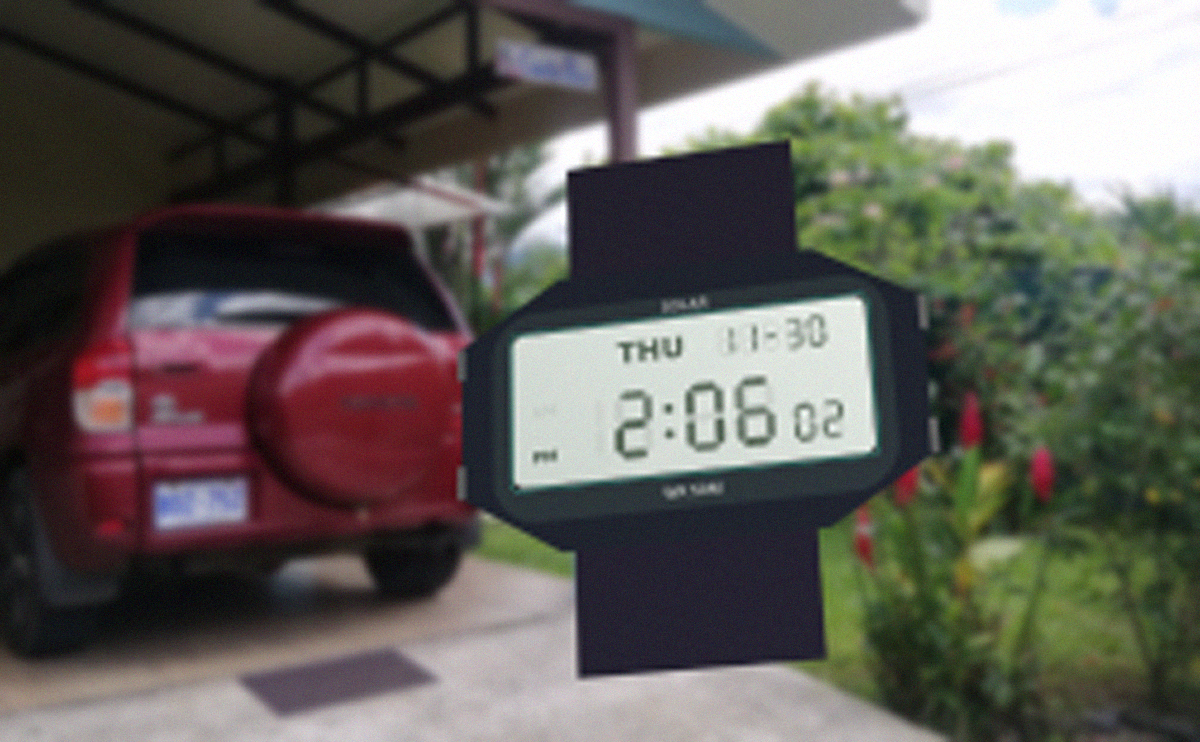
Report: 2:06:02
